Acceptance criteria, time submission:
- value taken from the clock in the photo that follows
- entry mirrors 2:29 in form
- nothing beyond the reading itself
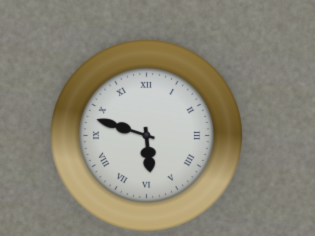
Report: 5:48
